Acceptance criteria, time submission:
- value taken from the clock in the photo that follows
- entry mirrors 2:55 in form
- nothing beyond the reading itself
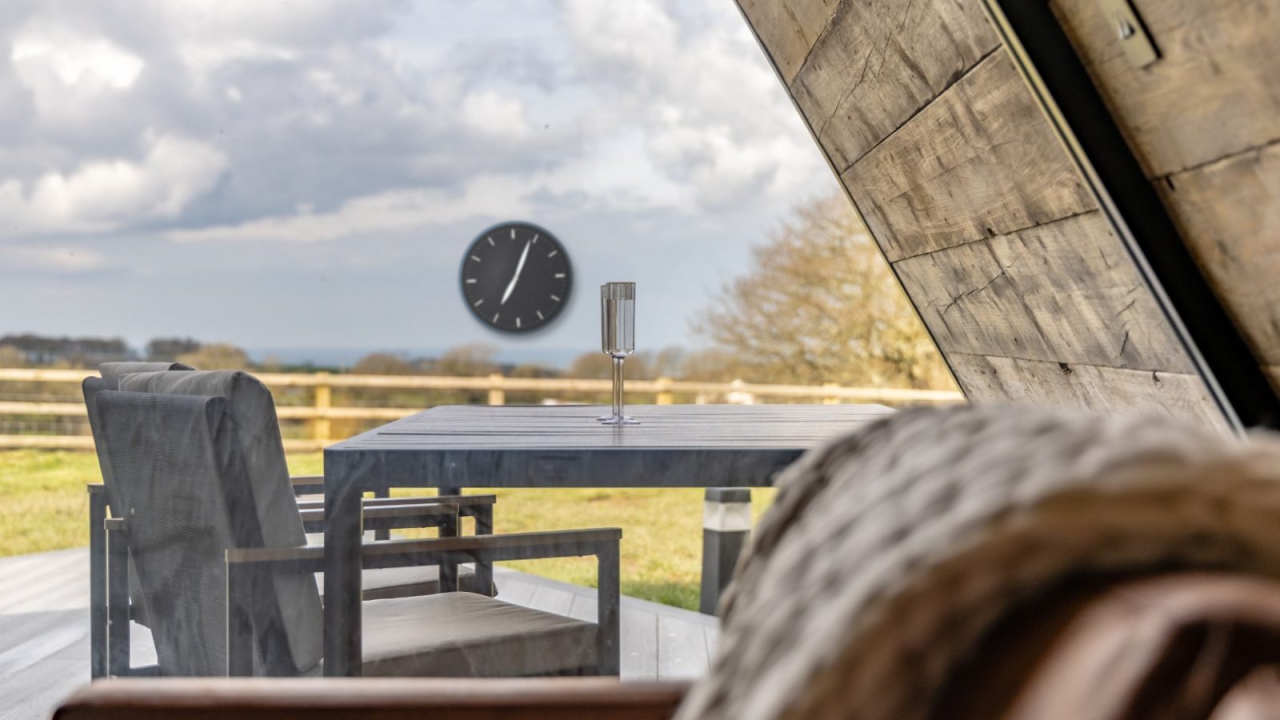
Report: 7:04
